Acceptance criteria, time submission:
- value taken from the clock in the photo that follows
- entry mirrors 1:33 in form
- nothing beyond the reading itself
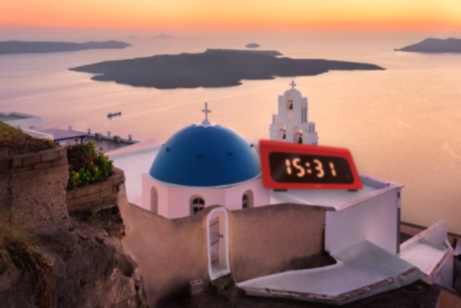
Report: 15:31
